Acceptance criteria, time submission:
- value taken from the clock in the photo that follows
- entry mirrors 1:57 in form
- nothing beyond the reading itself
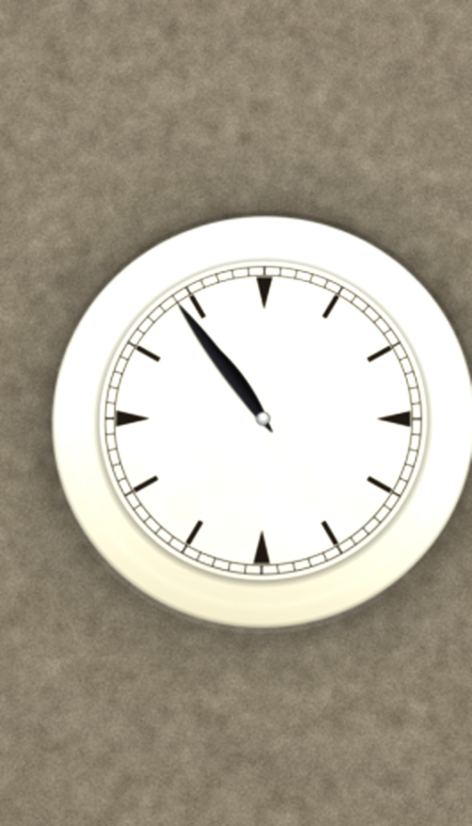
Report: 10:54
